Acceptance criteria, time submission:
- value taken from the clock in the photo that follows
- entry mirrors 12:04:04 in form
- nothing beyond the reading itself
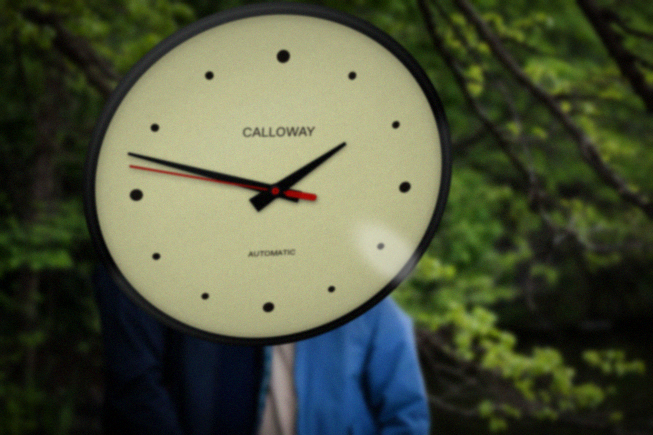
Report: 1:47:47
